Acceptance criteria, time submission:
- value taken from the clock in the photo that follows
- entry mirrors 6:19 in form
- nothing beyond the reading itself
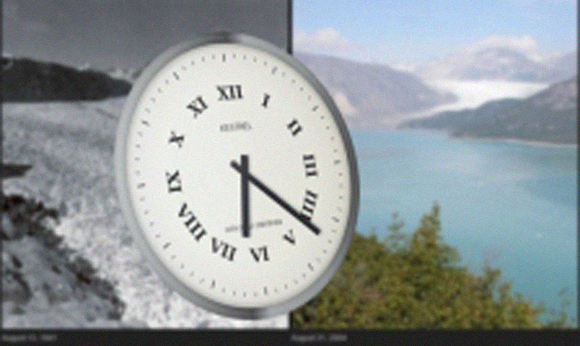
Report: 6:22
